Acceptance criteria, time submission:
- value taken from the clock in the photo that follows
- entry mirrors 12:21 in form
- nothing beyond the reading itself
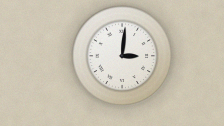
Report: 3:01
